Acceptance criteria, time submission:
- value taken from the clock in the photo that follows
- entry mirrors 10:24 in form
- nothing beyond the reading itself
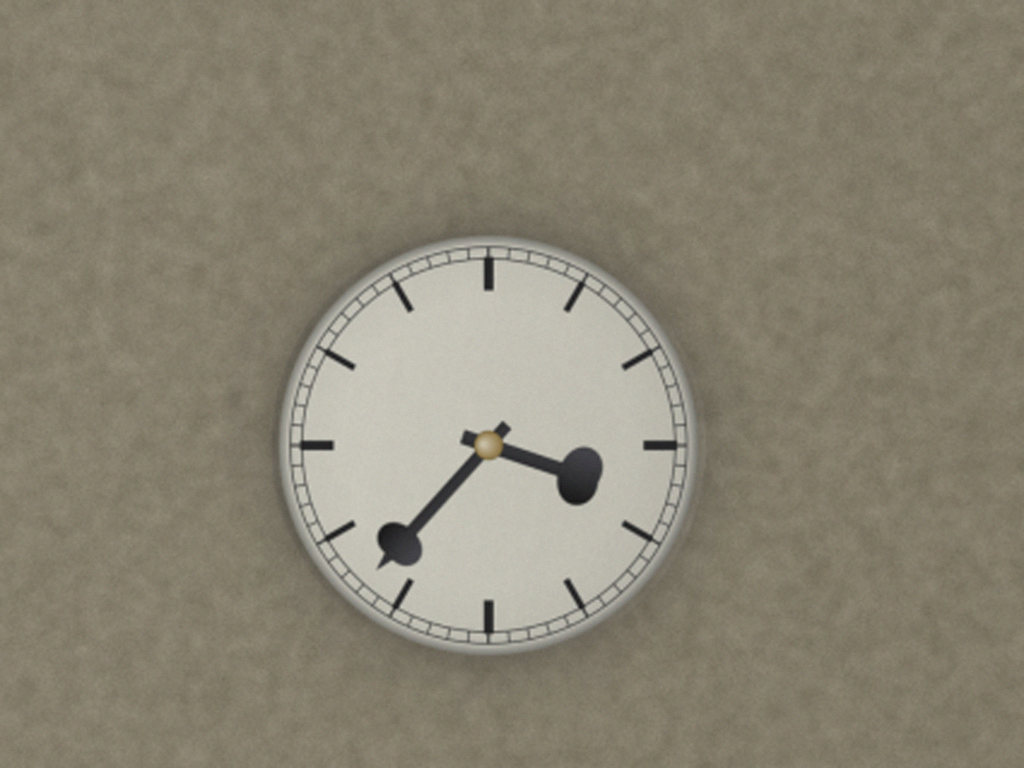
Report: 3:37
